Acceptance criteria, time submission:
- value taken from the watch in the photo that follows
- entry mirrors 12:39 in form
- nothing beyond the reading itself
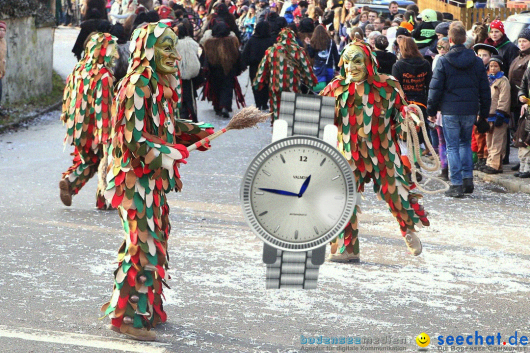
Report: 12:46
